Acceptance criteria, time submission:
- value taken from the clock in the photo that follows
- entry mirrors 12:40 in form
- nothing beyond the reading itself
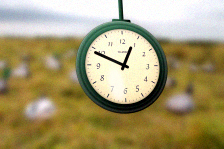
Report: 12:49
